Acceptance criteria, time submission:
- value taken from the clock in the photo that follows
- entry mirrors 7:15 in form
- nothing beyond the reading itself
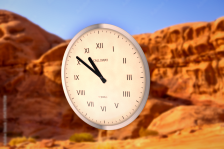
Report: 10:51
